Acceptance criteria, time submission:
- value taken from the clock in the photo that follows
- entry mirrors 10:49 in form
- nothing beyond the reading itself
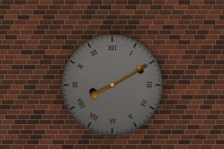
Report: 8:10
